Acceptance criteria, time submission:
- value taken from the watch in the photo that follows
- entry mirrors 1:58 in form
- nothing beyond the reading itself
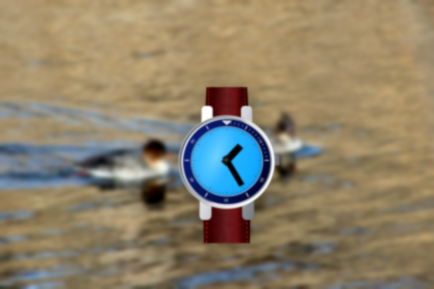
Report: 1:25
